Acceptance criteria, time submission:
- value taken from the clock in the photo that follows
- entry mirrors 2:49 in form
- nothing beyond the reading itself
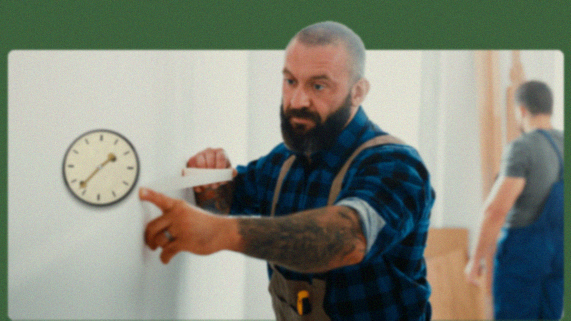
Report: 1:37
